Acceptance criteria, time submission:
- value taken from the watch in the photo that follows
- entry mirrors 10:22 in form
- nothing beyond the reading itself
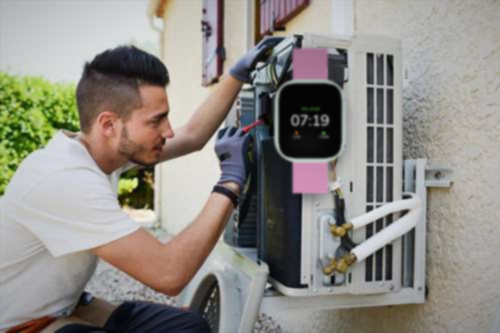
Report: 7:19
